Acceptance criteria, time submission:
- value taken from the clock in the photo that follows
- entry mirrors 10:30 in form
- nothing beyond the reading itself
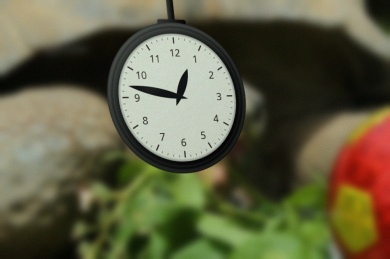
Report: 12:47
